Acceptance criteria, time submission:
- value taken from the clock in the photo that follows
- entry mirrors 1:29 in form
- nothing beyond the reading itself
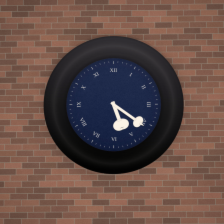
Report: 5:21
